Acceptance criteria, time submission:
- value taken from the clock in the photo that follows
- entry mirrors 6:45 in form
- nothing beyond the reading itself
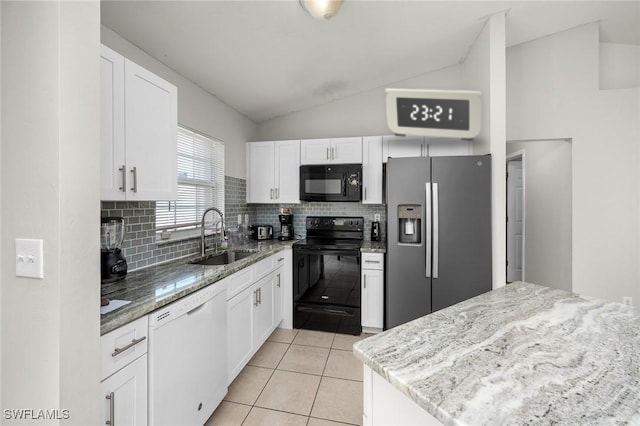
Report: 23:21
